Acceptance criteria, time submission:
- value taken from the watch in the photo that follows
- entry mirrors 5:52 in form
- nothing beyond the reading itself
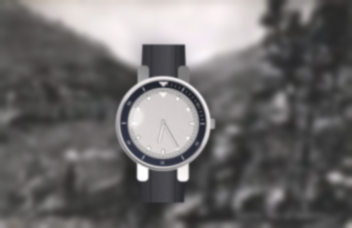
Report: 6:25
